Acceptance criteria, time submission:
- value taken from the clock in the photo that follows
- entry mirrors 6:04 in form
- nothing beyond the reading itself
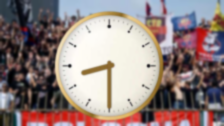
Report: 8:30
